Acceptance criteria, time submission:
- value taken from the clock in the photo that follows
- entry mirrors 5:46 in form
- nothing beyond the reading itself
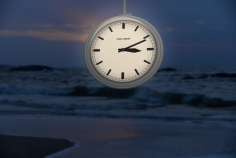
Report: 3:11
